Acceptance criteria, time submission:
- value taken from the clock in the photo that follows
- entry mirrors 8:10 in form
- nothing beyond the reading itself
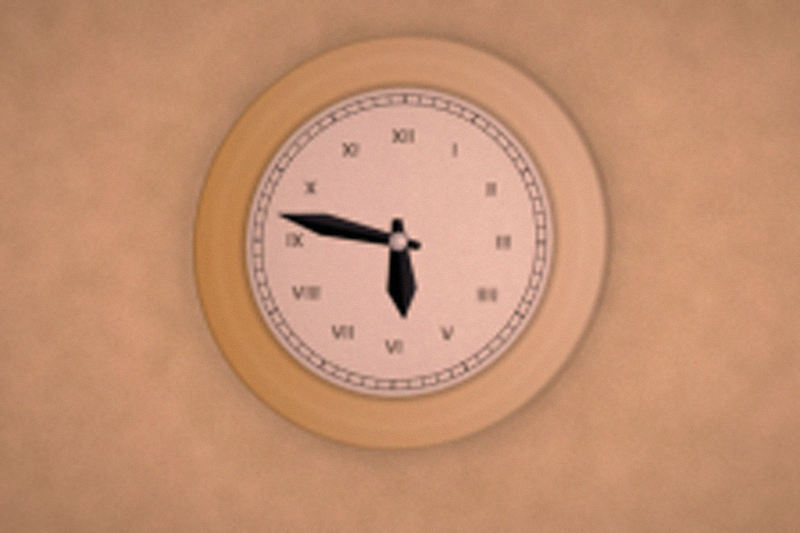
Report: 5:47
